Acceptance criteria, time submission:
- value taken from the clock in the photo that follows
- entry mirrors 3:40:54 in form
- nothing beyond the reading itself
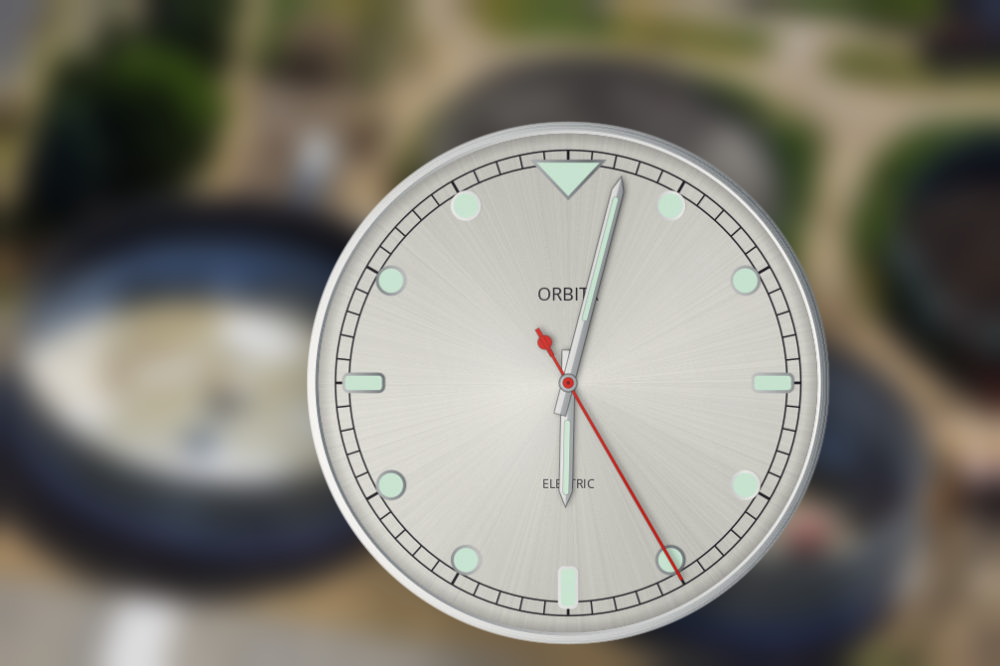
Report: 6:02:25
